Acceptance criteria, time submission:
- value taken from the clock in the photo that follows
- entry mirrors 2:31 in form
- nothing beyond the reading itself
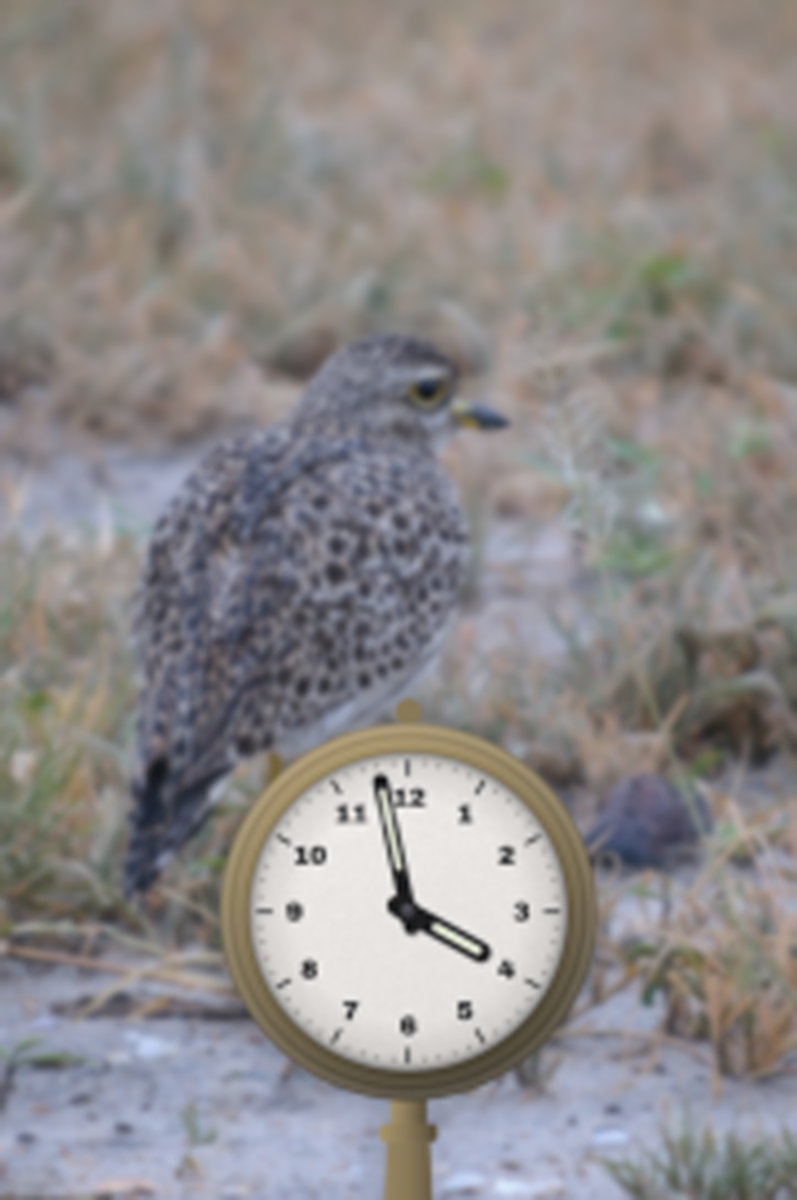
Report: 3:58
